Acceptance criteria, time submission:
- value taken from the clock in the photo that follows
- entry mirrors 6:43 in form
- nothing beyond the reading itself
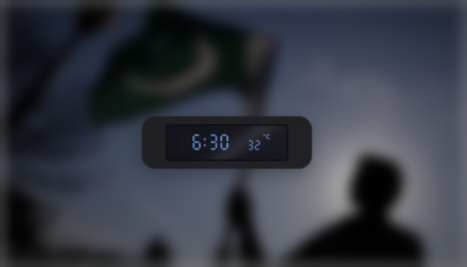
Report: 6:30
